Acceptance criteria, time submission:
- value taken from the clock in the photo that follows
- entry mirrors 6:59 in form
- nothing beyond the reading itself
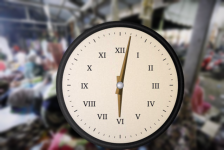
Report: 6:02
